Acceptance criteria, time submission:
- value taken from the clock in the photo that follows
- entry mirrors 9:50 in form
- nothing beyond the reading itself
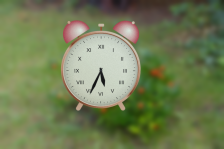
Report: 5:34
